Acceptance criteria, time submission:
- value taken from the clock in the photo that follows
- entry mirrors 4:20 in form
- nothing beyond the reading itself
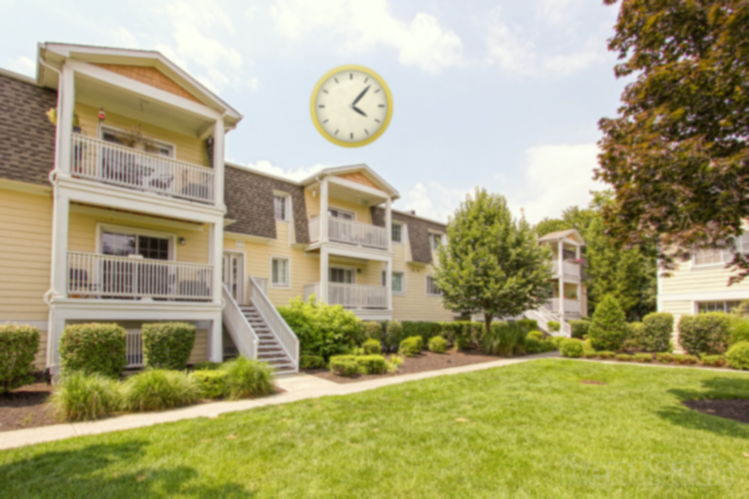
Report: 4:07
